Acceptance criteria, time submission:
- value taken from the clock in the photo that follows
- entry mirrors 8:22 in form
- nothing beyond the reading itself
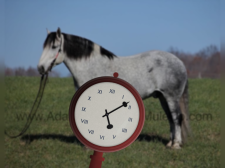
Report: 5:08
